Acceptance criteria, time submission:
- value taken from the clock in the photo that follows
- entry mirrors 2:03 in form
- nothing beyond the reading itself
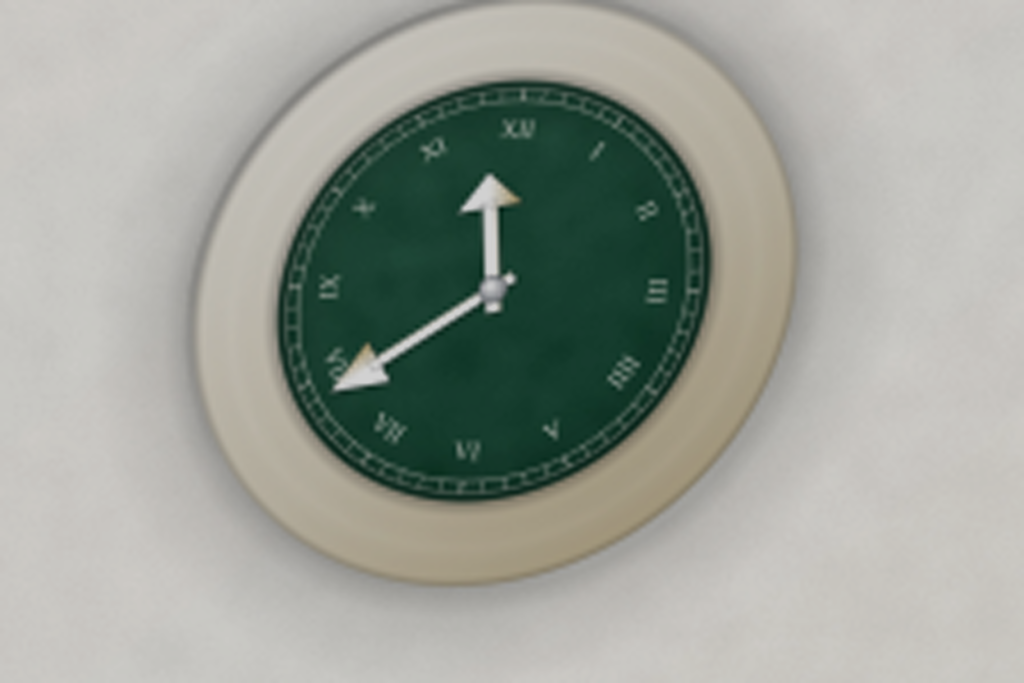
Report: 11:39
